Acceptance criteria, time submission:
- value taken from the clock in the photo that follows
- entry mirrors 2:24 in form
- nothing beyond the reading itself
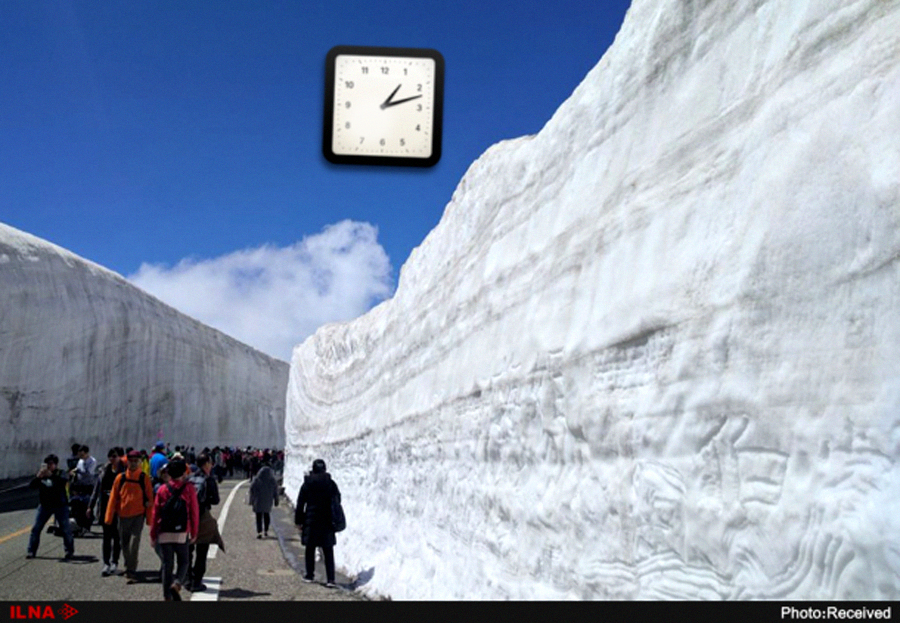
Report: 1:12
